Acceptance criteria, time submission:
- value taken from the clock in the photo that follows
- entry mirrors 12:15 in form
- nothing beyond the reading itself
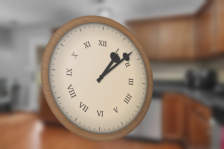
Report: 1:08
